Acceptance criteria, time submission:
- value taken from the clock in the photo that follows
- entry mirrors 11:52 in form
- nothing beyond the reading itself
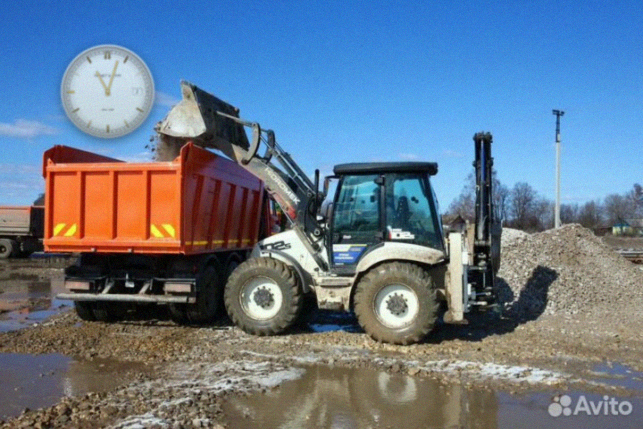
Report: 11:03
